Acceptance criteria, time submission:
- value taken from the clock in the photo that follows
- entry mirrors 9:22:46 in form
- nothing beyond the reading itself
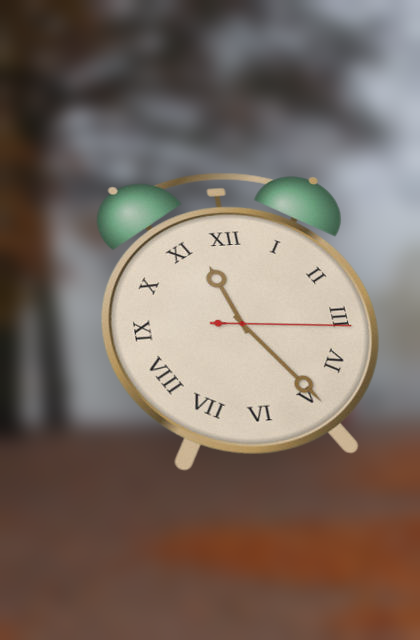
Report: 11:24:16
